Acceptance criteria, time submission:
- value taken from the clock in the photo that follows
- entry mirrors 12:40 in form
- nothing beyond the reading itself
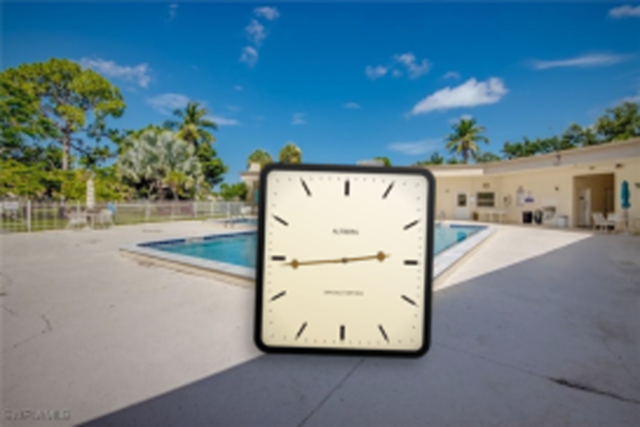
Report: 2:44
